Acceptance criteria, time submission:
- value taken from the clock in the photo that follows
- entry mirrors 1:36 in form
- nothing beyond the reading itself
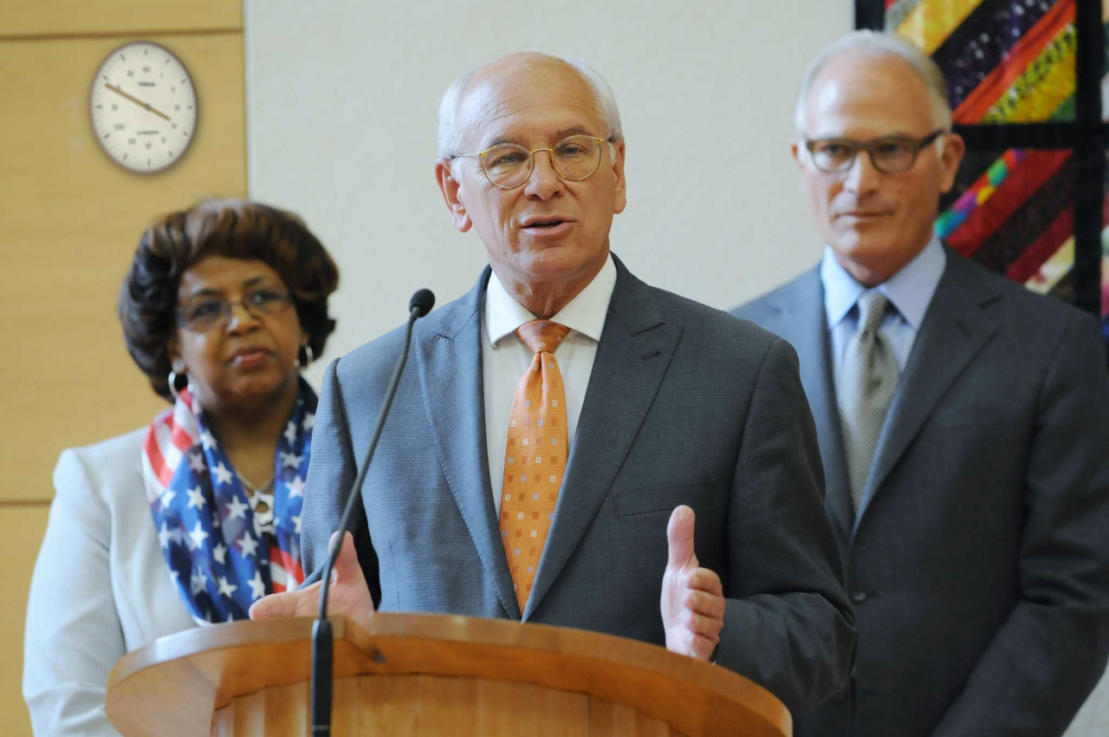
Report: 3:49
